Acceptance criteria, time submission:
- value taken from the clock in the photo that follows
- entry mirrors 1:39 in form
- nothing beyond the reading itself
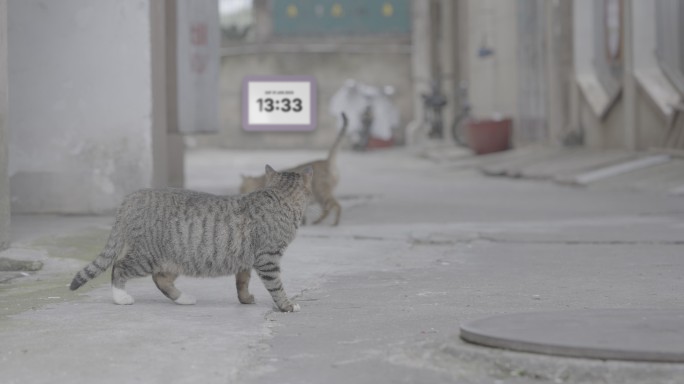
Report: 13:33
